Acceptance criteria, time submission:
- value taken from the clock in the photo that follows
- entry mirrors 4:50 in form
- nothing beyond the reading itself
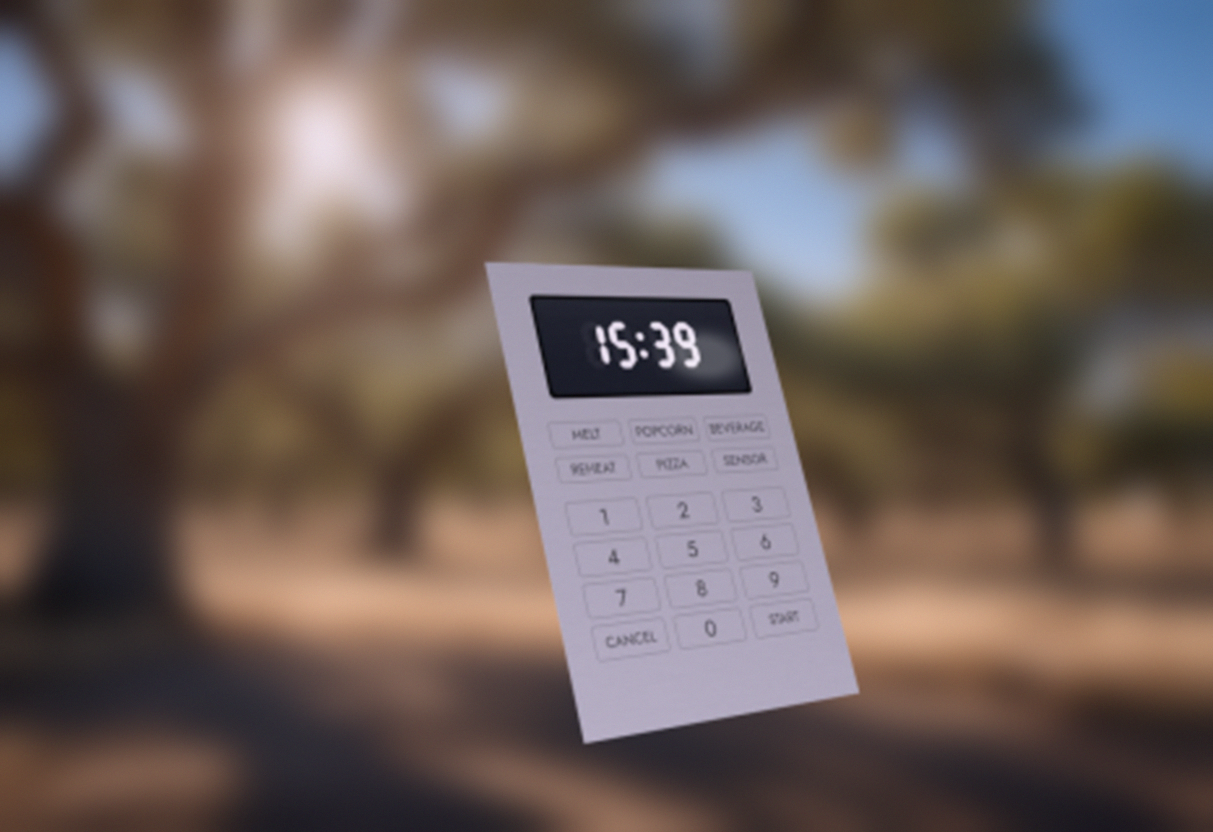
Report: 15:39
